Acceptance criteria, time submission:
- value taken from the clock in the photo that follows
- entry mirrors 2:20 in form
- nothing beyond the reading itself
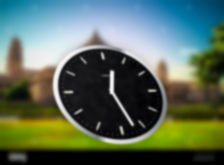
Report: 12:27
